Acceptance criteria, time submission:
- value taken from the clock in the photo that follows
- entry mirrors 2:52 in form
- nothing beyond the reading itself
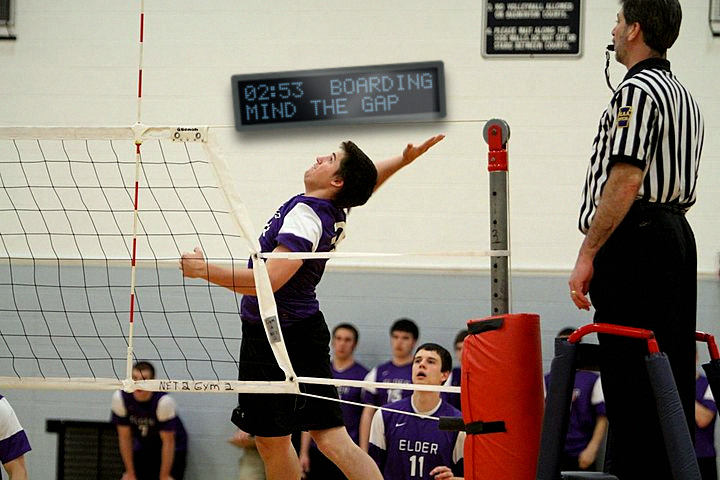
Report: 2:53
